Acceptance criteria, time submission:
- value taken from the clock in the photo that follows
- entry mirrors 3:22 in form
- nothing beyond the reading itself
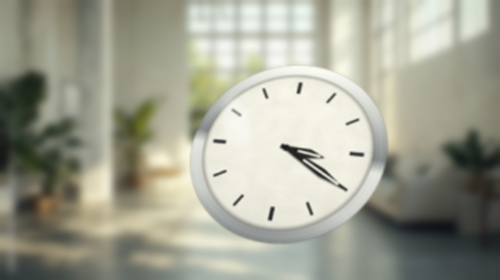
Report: 3:20
